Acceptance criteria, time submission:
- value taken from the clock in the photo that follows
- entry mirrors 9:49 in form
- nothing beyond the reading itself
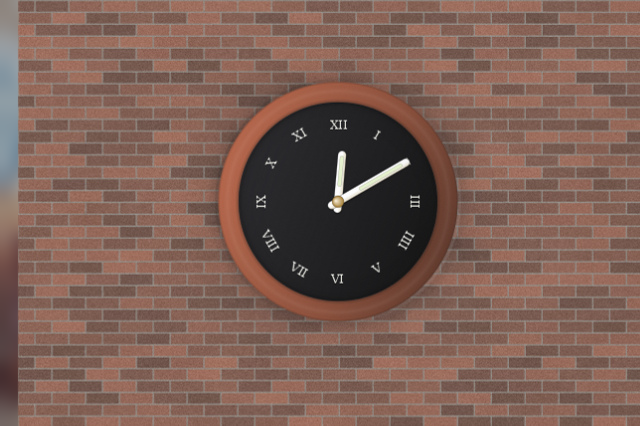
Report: 12:10
